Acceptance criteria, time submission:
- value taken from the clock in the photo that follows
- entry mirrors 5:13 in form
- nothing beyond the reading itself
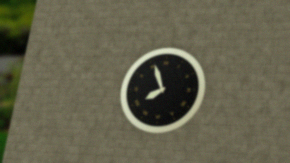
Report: 7:56
